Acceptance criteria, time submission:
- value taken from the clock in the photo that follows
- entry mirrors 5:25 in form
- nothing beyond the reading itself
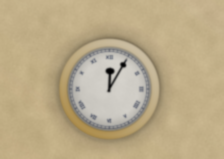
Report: 12:05
